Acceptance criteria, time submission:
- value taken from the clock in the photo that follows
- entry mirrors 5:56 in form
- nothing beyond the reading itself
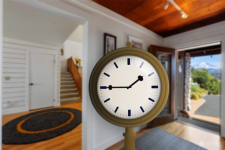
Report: 1:45
